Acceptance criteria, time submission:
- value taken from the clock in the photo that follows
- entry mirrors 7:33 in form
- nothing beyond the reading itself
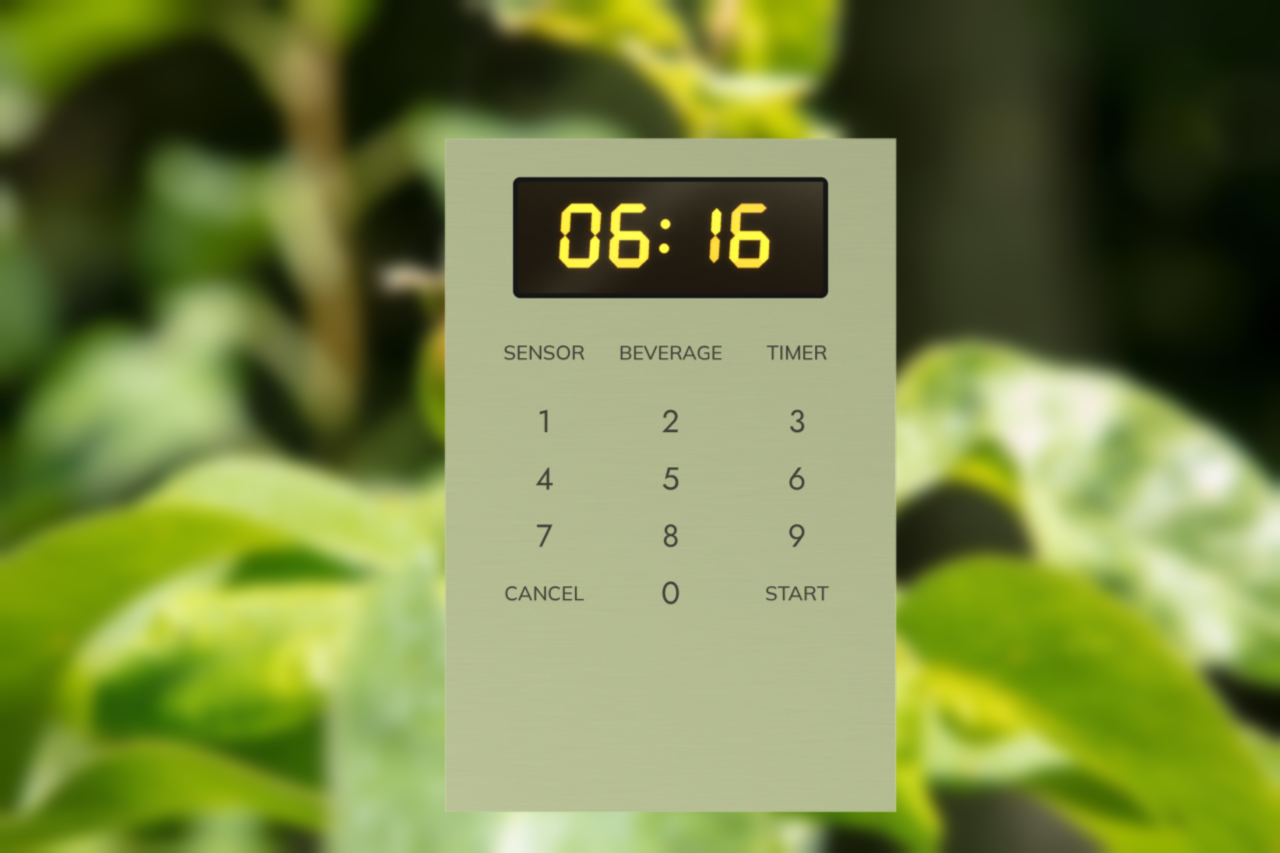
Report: 6:16
